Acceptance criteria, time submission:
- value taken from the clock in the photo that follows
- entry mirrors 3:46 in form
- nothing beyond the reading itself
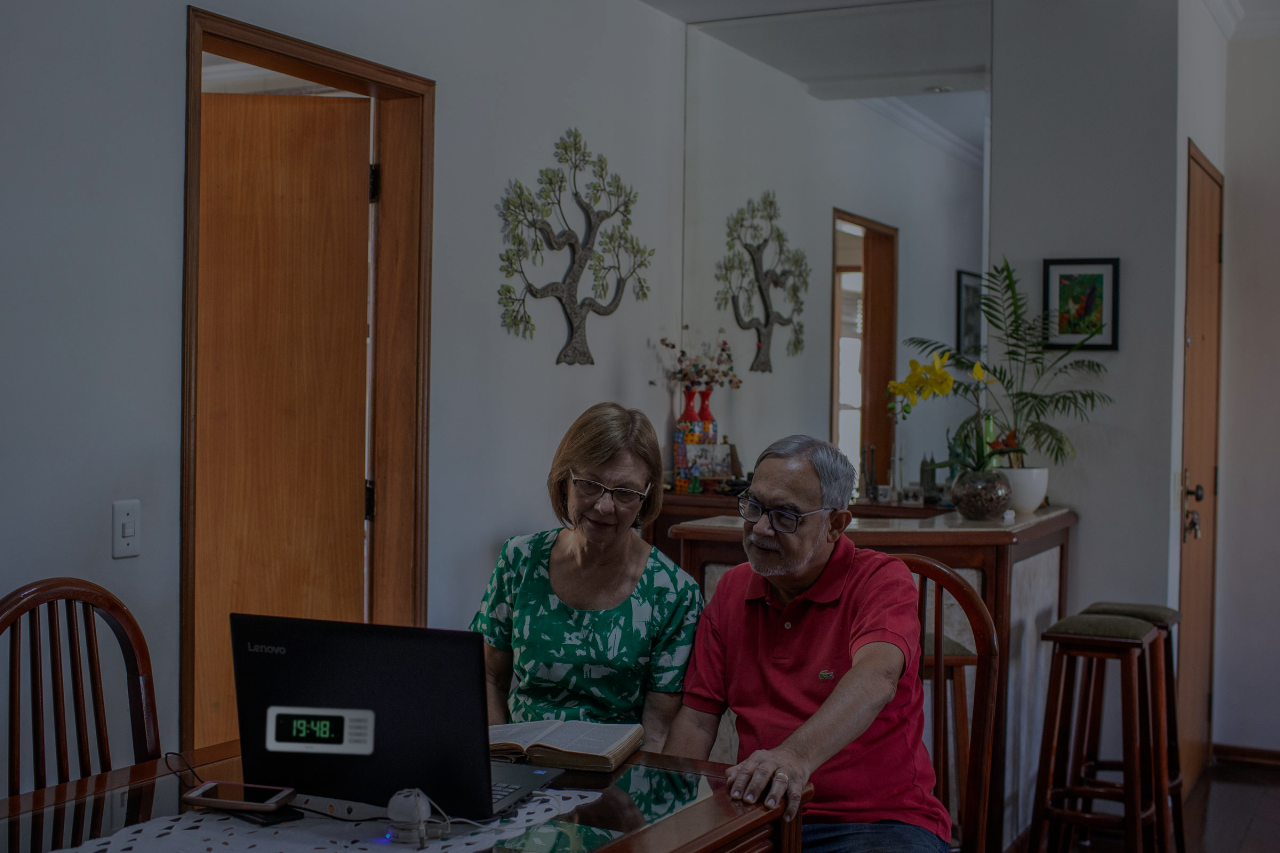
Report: 19:48
